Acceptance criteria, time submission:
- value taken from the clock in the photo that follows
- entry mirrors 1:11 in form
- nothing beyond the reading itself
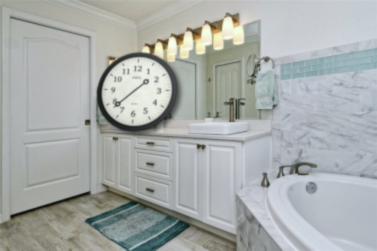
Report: 1:38
